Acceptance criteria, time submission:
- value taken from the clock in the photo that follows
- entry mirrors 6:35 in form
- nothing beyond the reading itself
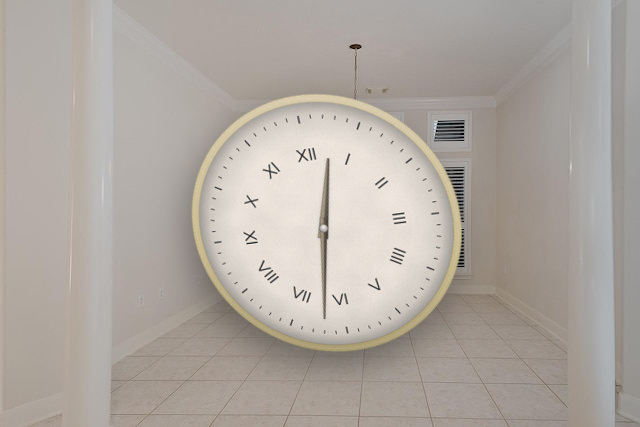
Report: 12:32
